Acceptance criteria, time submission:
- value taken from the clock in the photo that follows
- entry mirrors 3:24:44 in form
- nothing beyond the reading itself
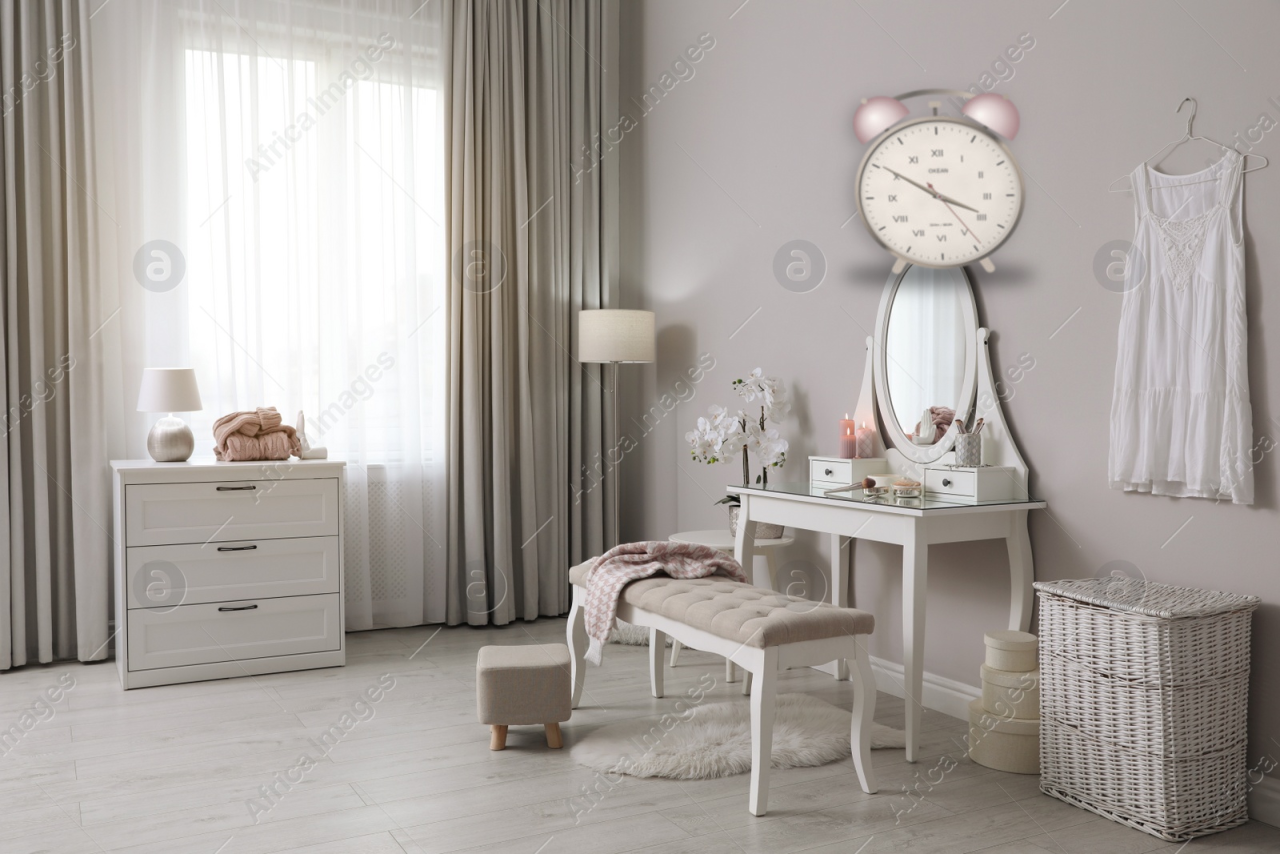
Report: 3:50:24
